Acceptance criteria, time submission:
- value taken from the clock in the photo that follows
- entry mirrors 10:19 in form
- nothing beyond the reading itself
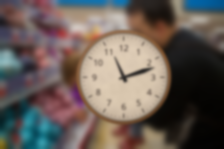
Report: 11:12
